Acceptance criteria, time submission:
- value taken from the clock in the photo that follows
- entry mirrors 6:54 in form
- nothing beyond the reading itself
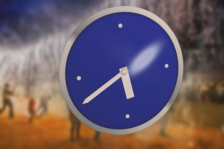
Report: 5:40
